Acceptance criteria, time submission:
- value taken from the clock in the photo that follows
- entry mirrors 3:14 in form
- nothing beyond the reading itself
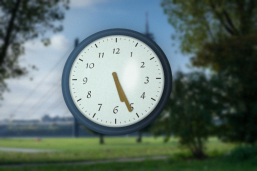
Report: 5:26
